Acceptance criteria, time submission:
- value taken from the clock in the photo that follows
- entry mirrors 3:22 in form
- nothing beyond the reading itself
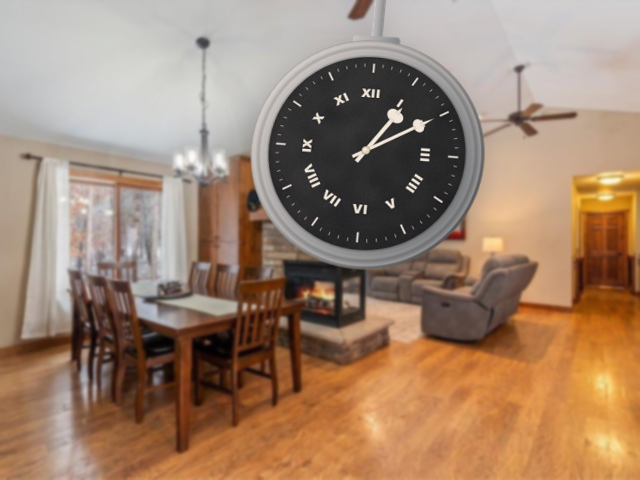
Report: 1:10
